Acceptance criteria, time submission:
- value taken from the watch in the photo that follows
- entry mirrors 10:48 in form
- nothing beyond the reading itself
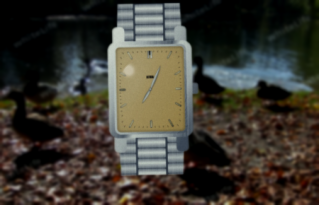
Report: 7:04
